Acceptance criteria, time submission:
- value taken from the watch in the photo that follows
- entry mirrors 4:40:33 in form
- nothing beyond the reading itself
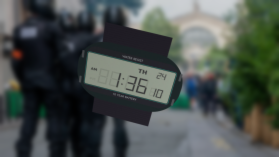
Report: 1:36:10
